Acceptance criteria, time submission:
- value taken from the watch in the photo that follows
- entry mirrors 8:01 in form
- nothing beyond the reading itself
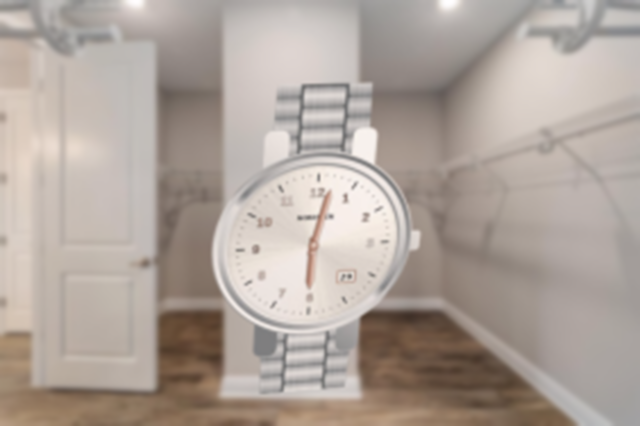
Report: 6:02
